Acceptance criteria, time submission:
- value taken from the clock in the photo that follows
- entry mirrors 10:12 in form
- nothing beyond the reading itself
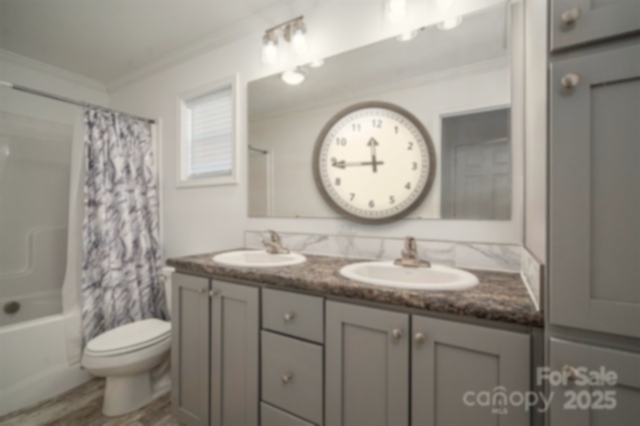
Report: 11:44
